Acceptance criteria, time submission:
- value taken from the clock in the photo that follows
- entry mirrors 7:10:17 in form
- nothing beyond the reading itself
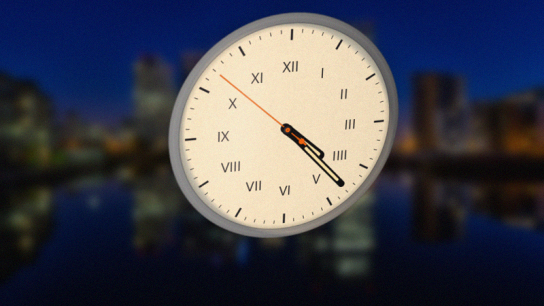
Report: 4:22:52
